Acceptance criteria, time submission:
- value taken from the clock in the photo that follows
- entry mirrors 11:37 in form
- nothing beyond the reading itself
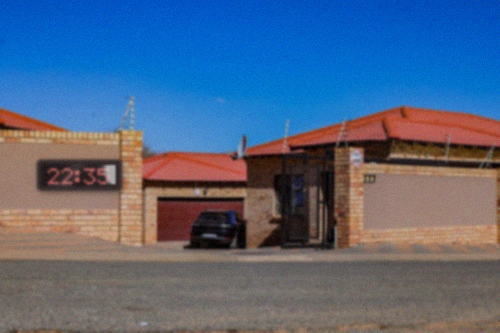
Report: 22:35
